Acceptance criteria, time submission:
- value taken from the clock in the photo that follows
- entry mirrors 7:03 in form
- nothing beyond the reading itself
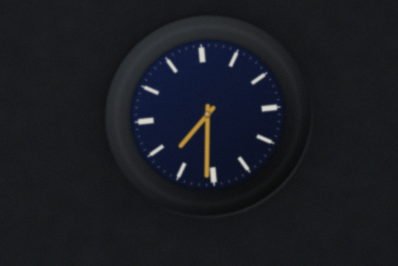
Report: 7:31
